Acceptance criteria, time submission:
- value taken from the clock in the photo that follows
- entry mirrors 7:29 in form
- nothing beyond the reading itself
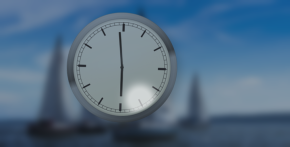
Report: 5:59
